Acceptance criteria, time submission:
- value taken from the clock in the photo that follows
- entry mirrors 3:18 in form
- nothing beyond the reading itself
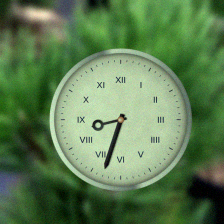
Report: 8:33
